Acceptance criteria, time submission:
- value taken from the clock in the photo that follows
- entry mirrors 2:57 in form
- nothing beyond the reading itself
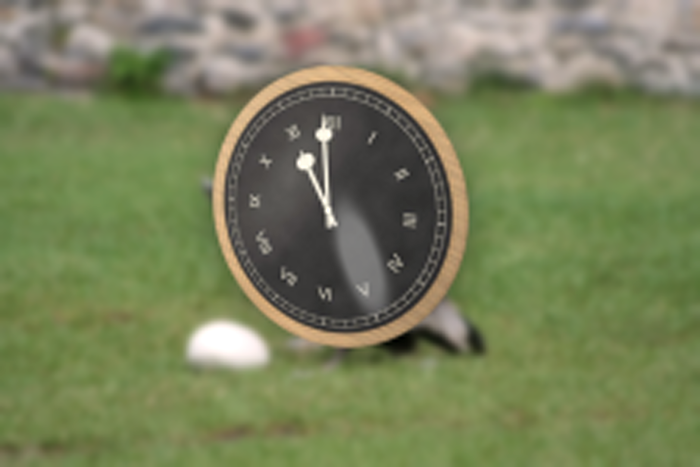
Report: 10:59
